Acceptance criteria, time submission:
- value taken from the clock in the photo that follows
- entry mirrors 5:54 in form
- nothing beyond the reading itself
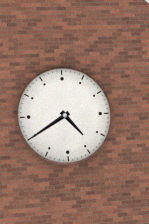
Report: 4:40
